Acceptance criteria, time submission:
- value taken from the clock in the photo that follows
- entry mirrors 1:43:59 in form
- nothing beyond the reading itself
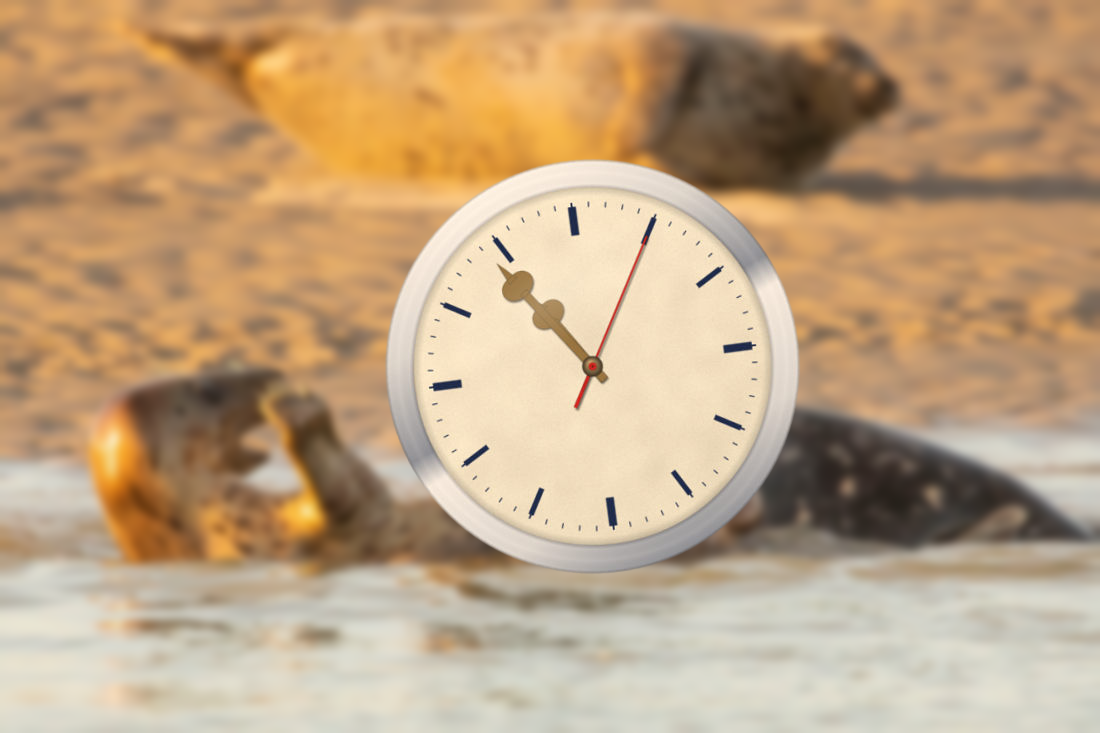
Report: 10:54:05
